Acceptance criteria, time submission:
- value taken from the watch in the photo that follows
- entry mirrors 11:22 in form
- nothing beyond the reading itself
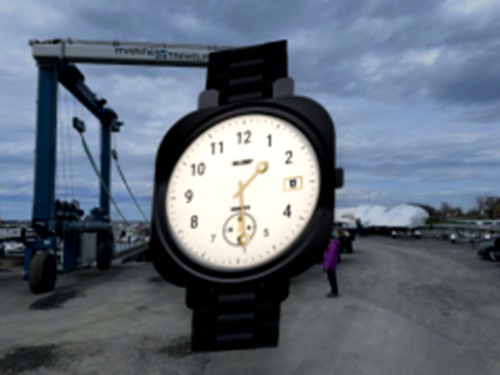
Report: 1:29
